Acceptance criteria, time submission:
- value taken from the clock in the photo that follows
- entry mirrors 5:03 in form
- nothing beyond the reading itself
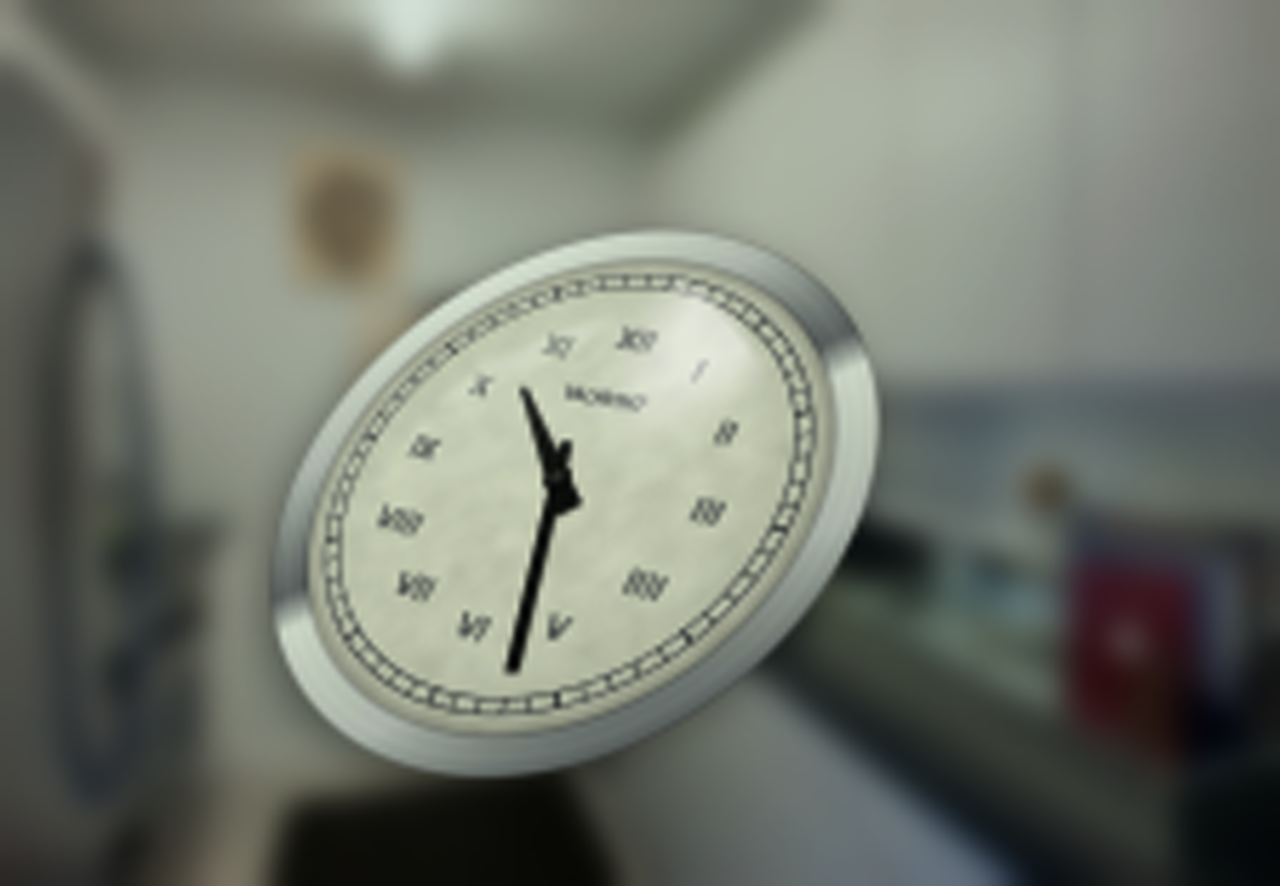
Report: 10:27
